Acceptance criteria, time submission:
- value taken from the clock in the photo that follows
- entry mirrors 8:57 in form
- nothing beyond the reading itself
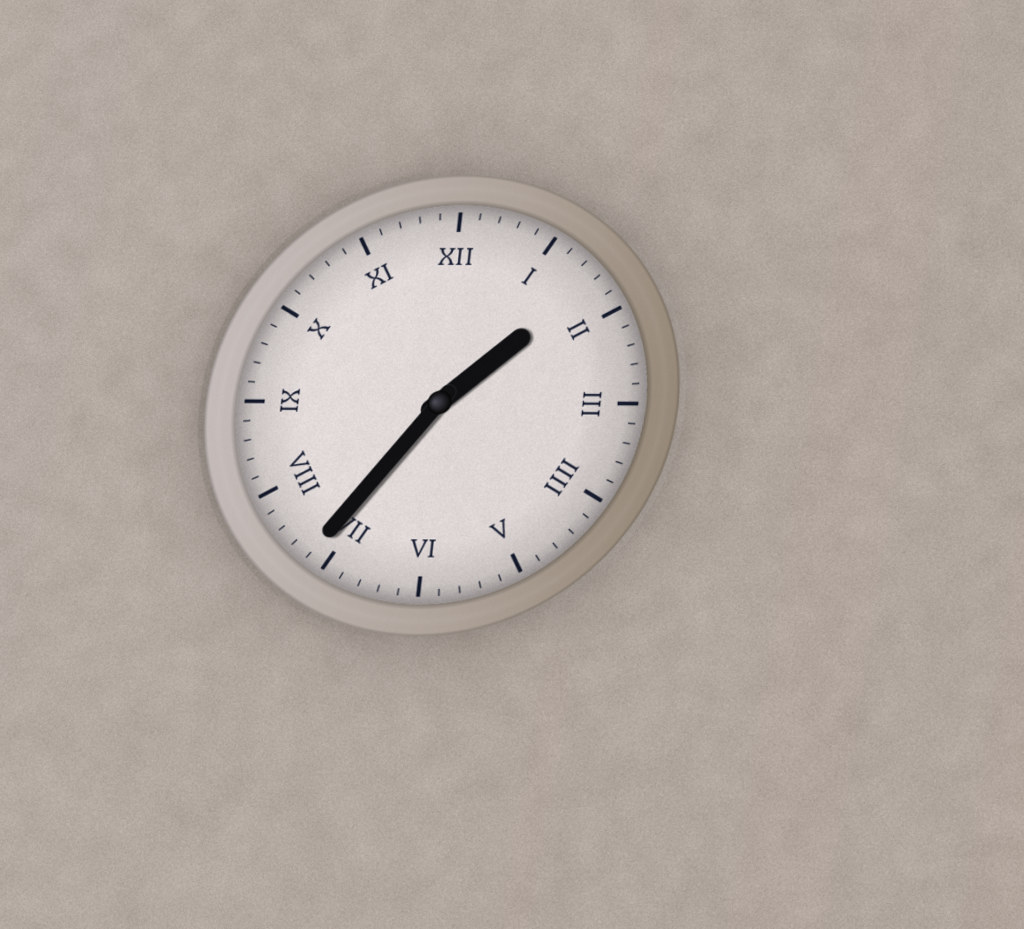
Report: 1:36
